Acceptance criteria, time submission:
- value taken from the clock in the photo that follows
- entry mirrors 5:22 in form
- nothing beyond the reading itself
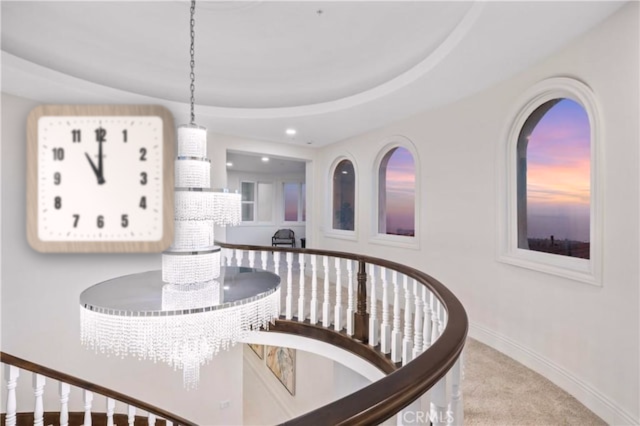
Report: 11:00
